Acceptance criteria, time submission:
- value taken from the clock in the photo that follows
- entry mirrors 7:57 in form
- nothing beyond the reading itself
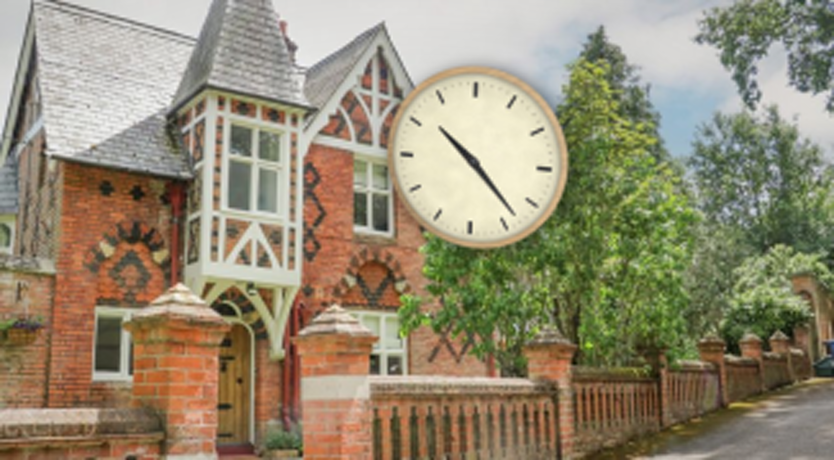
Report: 10:23
